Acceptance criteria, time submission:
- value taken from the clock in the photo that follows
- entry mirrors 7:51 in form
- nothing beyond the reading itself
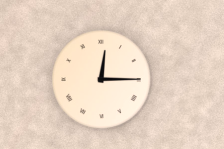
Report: 12:15
